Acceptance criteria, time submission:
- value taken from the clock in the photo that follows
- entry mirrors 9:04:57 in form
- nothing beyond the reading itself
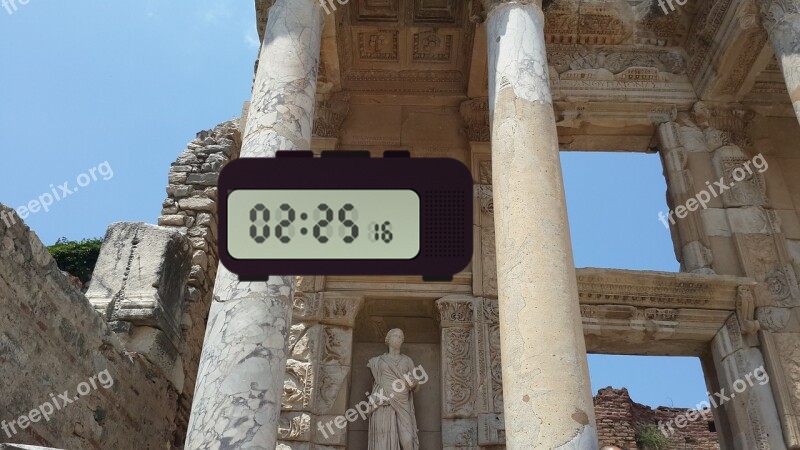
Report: 2:25:16
